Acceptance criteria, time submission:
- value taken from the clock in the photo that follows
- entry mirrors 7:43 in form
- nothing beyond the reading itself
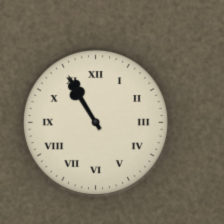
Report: 10:55
